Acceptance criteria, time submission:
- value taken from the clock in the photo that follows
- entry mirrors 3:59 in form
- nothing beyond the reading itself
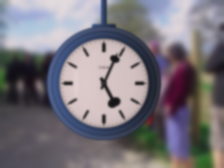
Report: 5:04
